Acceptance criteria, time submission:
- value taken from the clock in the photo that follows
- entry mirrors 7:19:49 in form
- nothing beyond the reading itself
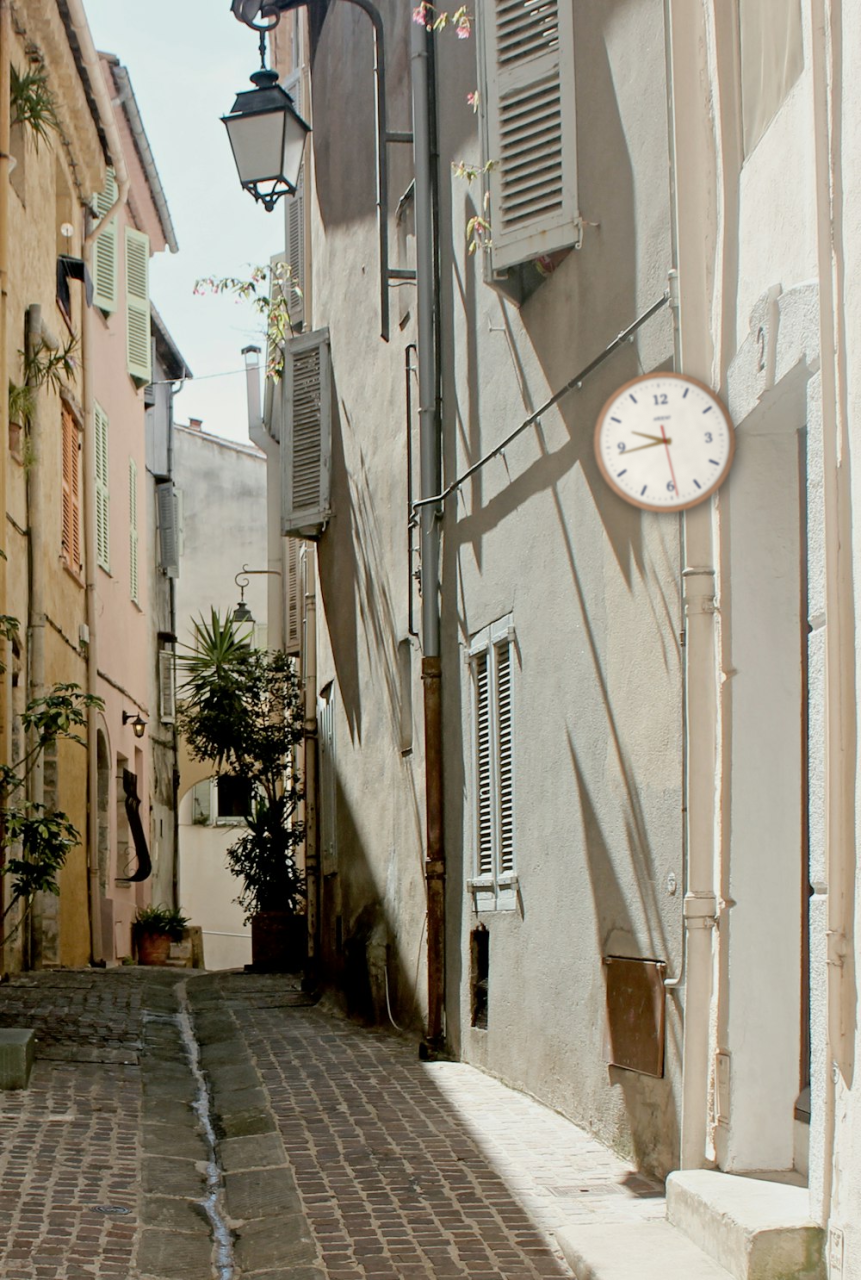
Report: 9:43:29
